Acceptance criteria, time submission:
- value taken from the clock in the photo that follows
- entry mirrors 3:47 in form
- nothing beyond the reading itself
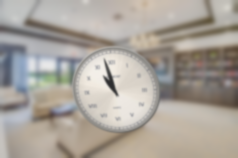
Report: 10:58
